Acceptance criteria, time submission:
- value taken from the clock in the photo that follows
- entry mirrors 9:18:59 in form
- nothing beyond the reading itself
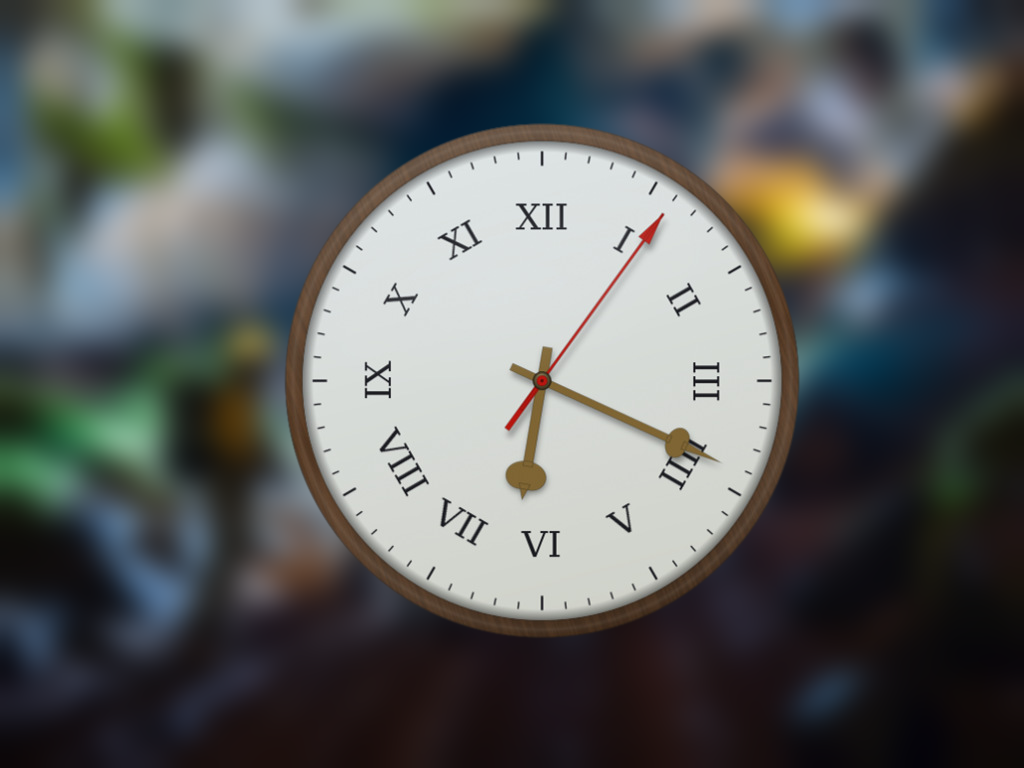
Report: 6:19:06
